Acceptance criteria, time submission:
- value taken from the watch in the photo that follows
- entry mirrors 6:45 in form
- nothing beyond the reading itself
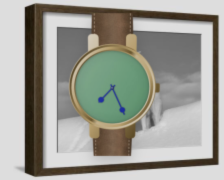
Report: 7:26
